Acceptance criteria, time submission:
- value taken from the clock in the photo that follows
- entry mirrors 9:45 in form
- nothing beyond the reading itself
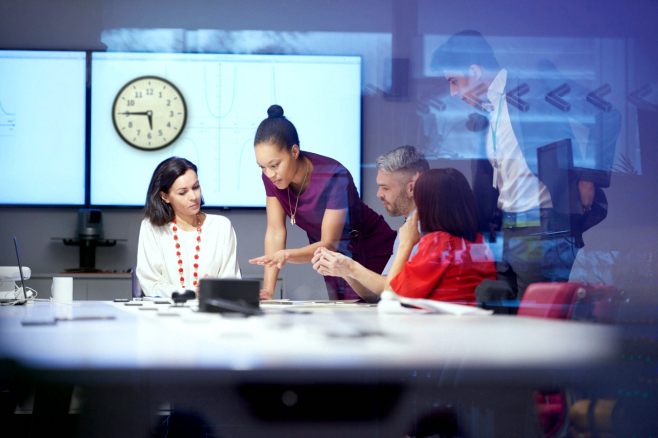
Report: 5:45
